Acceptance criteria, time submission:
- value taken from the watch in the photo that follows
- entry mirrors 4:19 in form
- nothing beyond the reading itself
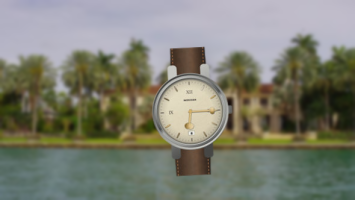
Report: 6:15
